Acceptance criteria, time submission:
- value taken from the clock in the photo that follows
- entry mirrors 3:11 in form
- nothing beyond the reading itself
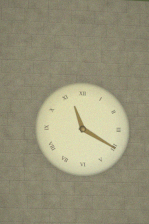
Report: 11:20
